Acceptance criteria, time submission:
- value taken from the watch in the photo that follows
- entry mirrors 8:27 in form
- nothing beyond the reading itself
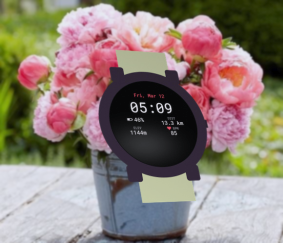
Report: 5:09
